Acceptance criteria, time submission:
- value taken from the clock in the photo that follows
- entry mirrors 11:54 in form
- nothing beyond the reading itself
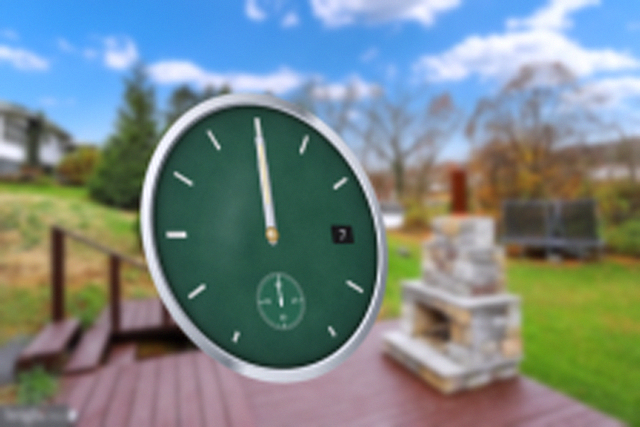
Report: 12:00
